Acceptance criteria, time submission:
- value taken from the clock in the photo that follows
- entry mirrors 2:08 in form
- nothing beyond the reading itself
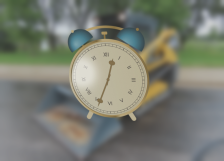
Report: 12:34
